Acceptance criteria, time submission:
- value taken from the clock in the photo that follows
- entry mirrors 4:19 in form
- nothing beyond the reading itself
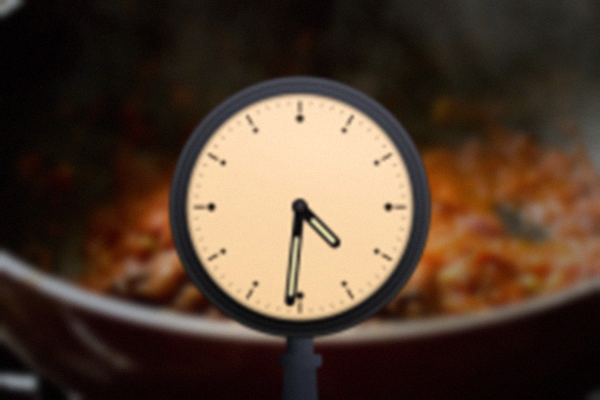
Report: 4:31
